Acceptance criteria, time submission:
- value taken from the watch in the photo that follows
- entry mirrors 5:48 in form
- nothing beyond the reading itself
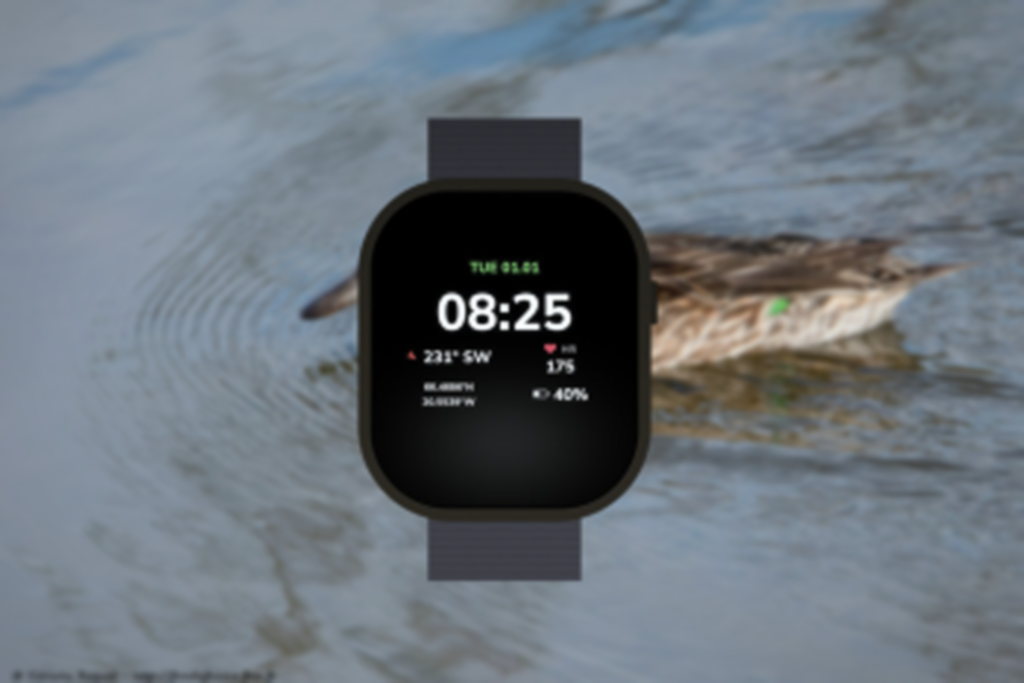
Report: 8:25
